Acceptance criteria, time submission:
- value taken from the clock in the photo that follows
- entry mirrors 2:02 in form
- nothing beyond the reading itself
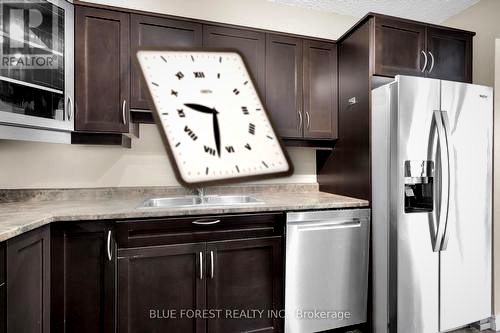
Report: 9:33
